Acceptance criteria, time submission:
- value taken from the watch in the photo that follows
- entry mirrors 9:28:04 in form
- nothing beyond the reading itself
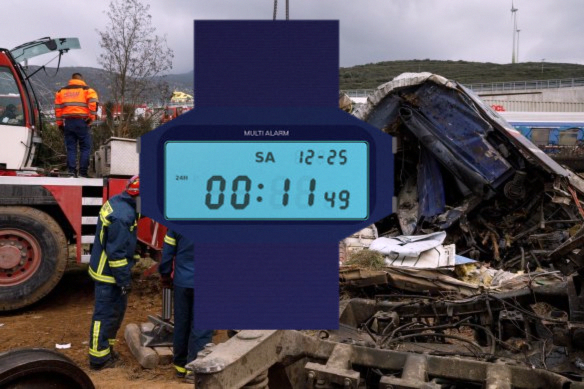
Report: 0:11:49
